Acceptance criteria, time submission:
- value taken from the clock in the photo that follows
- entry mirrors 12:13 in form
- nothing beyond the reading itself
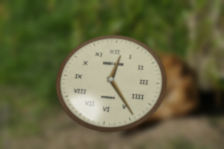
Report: 12:24
